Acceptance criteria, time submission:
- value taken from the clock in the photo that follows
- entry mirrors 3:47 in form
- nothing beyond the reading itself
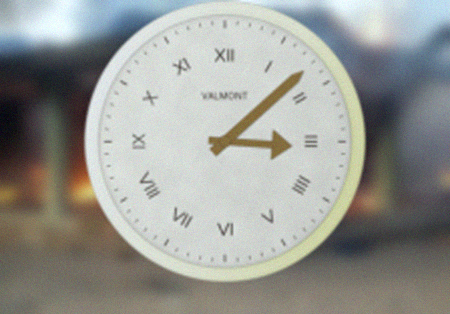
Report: 3:08
